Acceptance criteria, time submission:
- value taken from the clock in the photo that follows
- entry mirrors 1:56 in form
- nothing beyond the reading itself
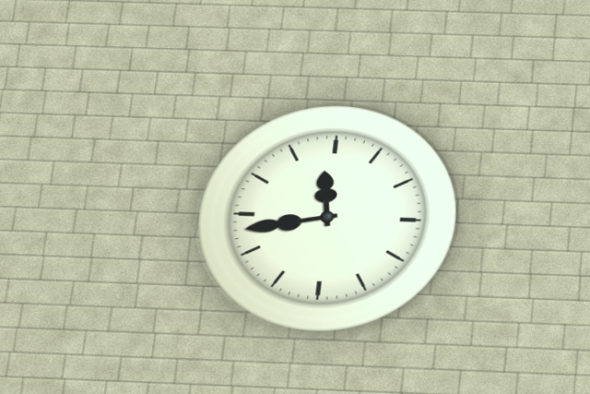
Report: 11:43
